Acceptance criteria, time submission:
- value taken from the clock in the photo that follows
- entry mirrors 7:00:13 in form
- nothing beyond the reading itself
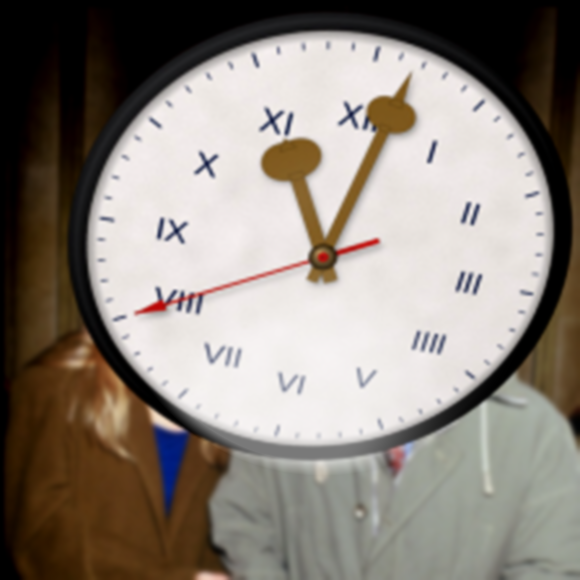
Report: 11:01:40
